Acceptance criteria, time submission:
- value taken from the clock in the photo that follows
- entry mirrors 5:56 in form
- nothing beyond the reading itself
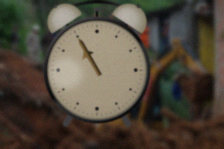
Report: 10:55
